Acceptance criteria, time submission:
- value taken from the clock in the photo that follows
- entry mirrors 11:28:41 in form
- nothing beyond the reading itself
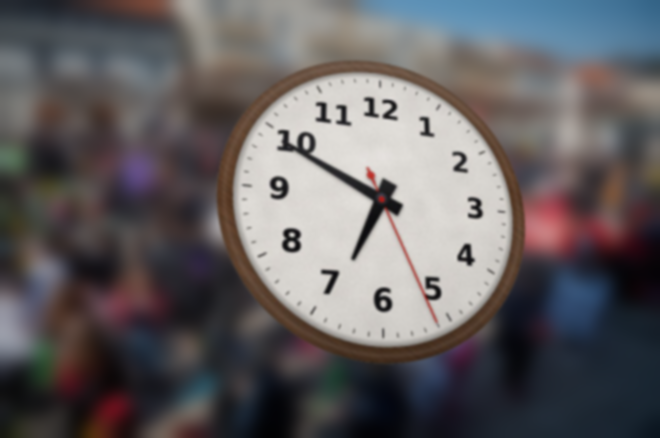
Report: 6:49:26
